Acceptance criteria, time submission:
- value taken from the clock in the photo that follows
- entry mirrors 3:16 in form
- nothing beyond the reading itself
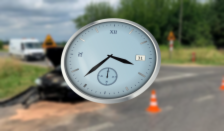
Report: 3:37
